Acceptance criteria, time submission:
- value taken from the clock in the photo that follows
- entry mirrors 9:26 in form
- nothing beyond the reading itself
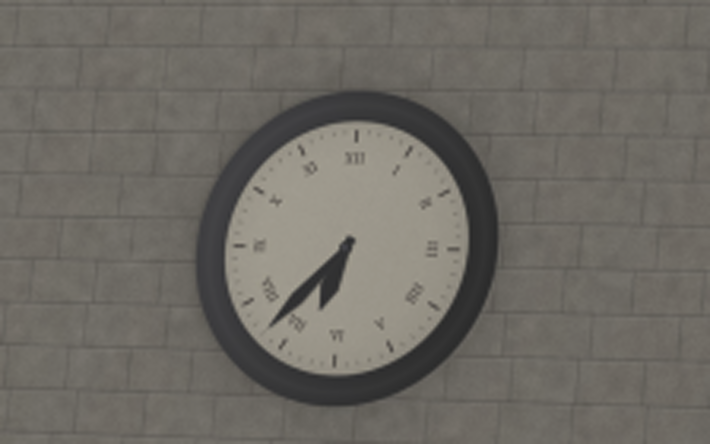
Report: 6:37
